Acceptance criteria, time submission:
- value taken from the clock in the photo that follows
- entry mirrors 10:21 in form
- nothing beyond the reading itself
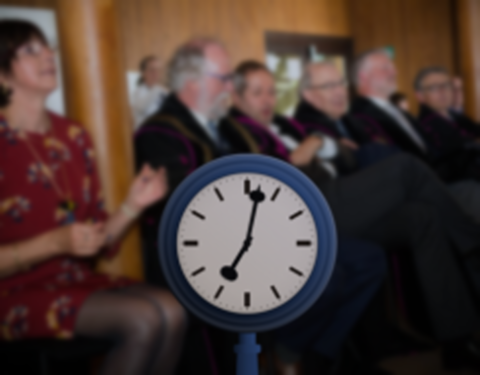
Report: 7:02
